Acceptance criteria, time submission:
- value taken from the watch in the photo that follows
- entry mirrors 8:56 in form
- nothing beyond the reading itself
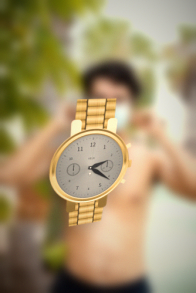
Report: 2:21
